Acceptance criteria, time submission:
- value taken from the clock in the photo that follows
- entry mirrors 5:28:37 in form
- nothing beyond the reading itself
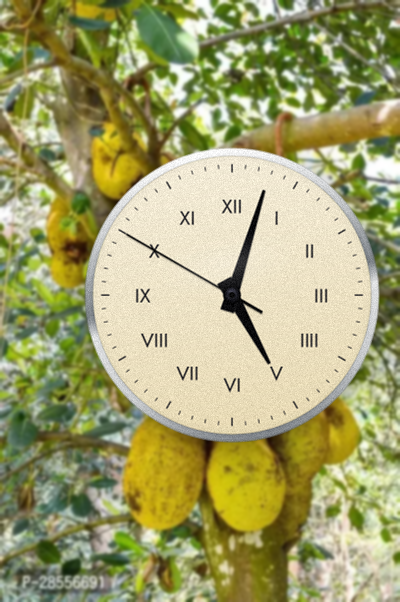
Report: 5:02:50
